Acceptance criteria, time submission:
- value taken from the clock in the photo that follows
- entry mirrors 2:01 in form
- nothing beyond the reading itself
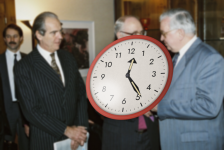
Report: 12:24
